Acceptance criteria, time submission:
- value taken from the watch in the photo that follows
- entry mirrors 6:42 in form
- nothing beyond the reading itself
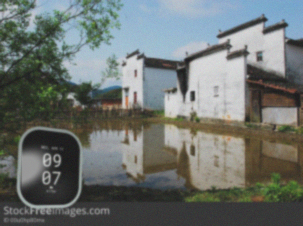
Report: 9:07
